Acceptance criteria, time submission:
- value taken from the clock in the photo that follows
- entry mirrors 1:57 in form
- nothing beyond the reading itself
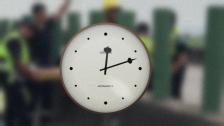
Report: 12:12
